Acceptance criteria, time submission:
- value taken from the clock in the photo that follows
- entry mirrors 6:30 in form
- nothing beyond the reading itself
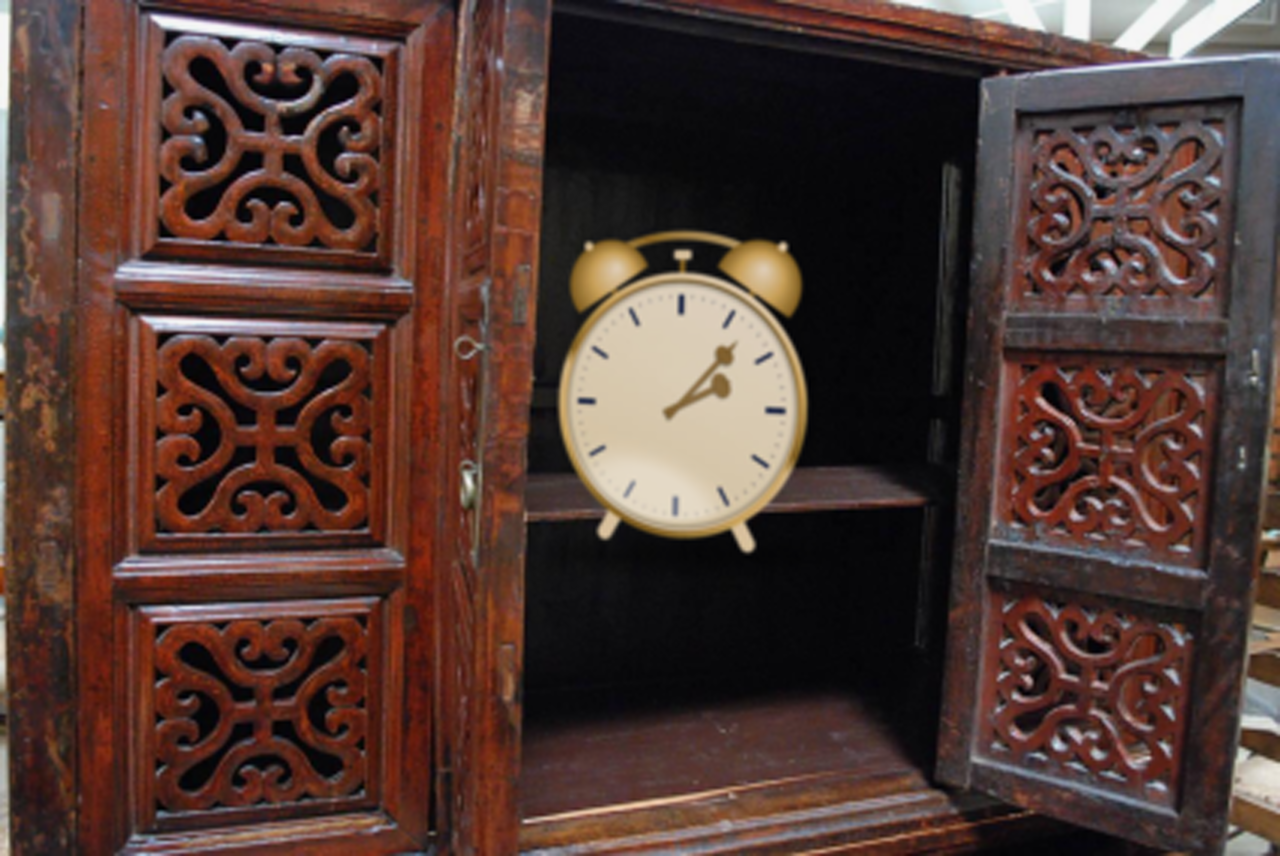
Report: 2:07
